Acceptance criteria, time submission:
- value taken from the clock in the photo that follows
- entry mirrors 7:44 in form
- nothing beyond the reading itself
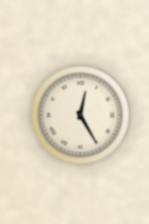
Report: 12:25
